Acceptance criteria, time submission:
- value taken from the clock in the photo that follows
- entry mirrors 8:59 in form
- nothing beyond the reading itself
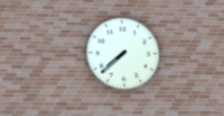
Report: 7:38
